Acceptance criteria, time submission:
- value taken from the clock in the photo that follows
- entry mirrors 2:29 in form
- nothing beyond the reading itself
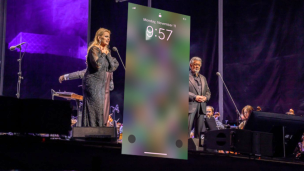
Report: 9:57
